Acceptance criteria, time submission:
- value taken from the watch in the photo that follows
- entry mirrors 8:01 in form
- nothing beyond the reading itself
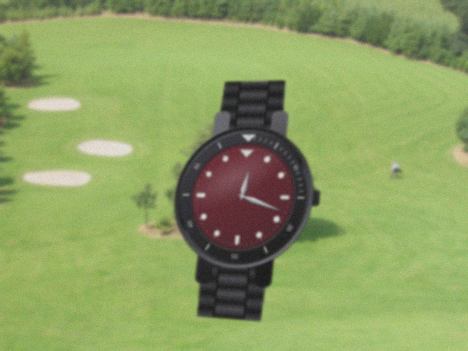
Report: 12:18
